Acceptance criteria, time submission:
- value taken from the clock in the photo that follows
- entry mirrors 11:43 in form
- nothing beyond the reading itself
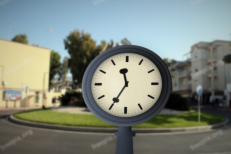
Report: 11:35
